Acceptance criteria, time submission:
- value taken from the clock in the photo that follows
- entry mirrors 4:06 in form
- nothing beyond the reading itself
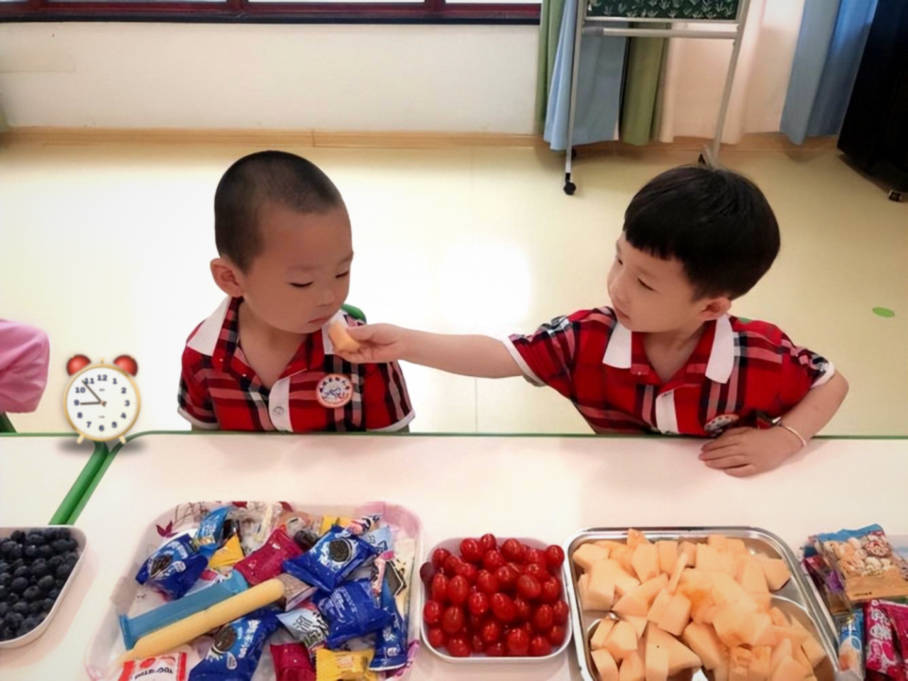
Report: 8:53
